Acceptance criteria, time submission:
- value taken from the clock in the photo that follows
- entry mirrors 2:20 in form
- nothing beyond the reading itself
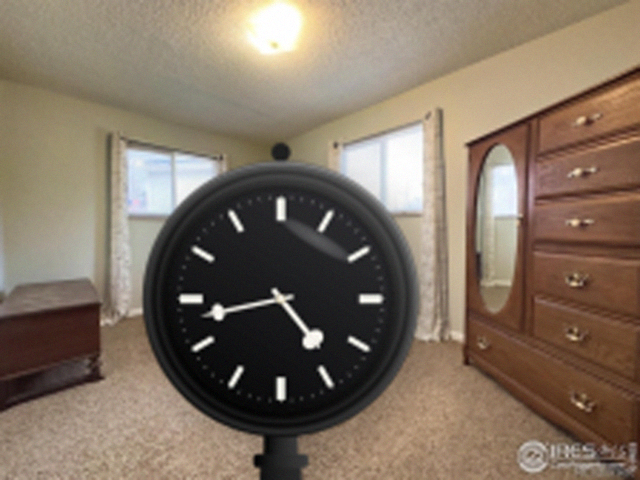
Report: 4:43
